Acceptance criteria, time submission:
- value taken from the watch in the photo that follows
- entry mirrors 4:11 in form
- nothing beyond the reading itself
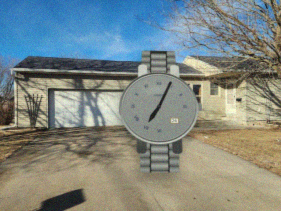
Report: 7:04
